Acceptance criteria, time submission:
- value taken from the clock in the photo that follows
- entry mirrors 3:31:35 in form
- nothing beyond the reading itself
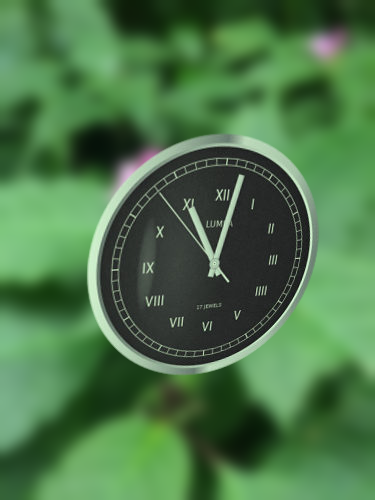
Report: 11:01:53
